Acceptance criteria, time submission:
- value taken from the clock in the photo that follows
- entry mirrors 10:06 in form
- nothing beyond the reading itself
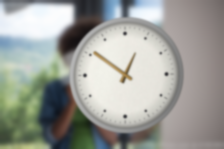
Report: 12:51
